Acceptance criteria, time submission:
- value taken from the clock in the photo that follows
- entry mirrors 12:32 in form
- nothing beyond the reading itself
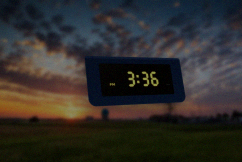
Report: 3:36
